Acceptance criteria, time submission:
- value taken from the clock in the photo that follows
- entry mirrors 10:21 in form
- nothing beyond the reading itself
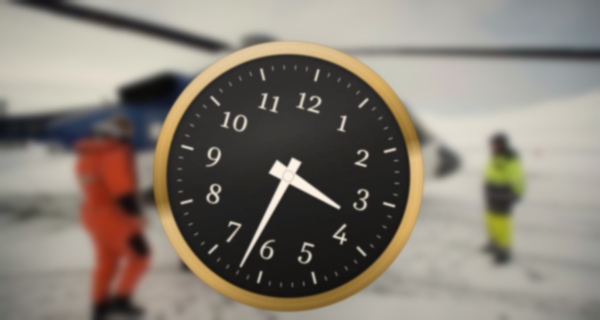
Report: 3:32
